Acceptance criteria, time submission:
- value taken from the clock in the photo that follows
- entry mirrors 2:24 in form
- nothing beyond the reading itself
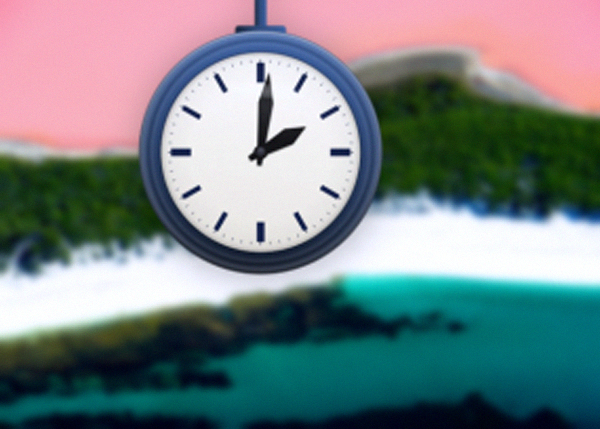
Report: 2:01
